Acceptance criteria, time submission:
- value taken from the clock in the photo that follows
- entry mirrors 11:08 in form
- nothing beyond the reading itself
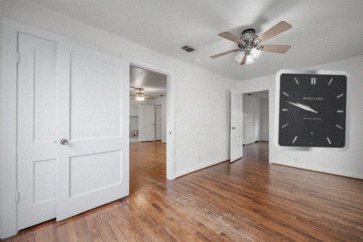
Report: 9:48
